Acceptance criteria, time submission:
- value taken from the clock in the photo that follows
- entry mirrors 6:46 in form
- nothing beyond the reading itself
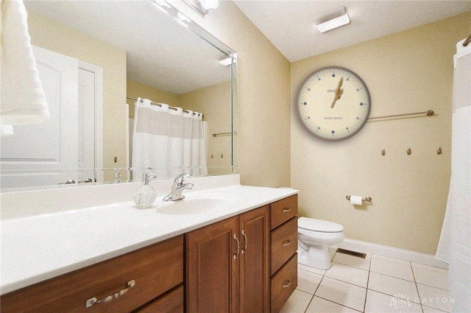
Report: 1:03
